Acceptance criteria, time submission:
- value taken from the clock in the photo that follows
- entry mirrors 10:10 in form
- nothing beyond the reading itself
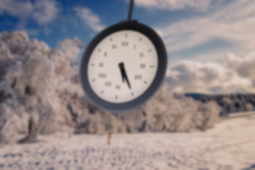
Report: 5:25
